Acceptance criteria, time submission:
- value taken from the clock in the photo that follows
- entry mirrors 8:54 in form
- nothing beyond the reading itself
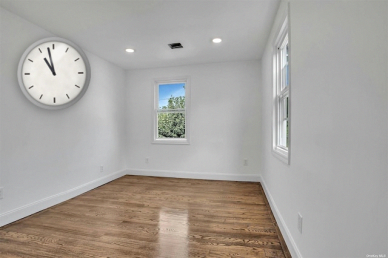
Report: 10:58
